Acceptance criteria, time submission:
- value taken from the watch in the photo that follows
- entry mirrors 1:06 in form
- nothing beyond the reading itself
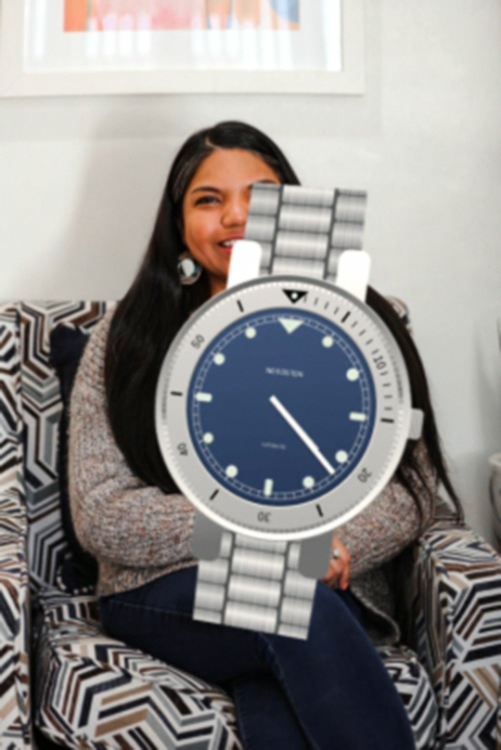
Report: 4:22
